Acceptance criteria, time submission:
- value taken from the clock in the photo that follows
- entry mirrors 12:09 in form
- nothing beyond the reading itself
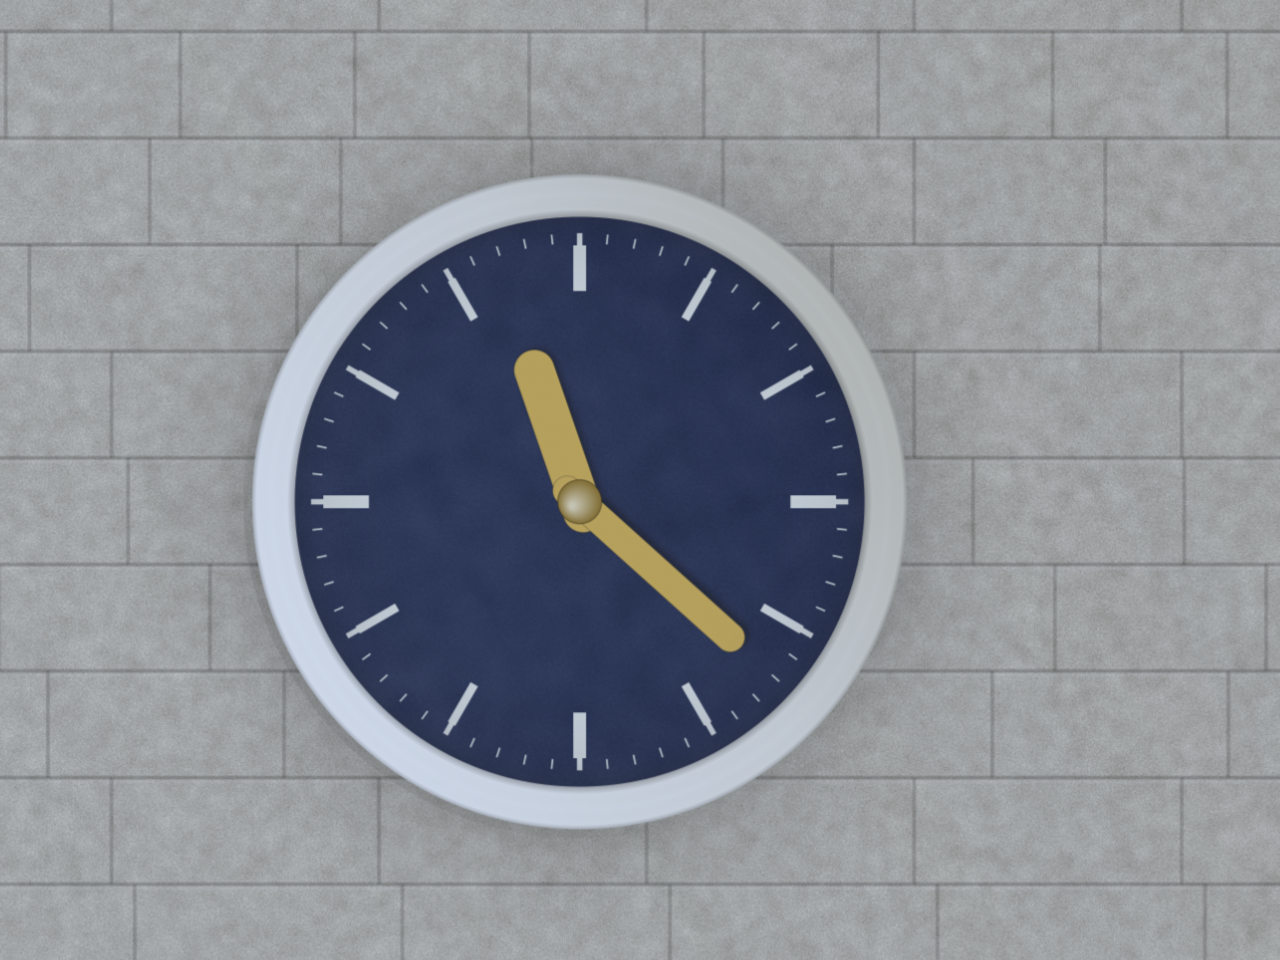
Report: 11:22
